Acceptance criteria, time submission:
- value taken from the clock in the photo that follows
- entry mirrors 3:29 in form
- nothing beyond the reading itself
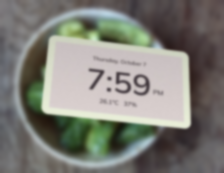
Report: 7:59
